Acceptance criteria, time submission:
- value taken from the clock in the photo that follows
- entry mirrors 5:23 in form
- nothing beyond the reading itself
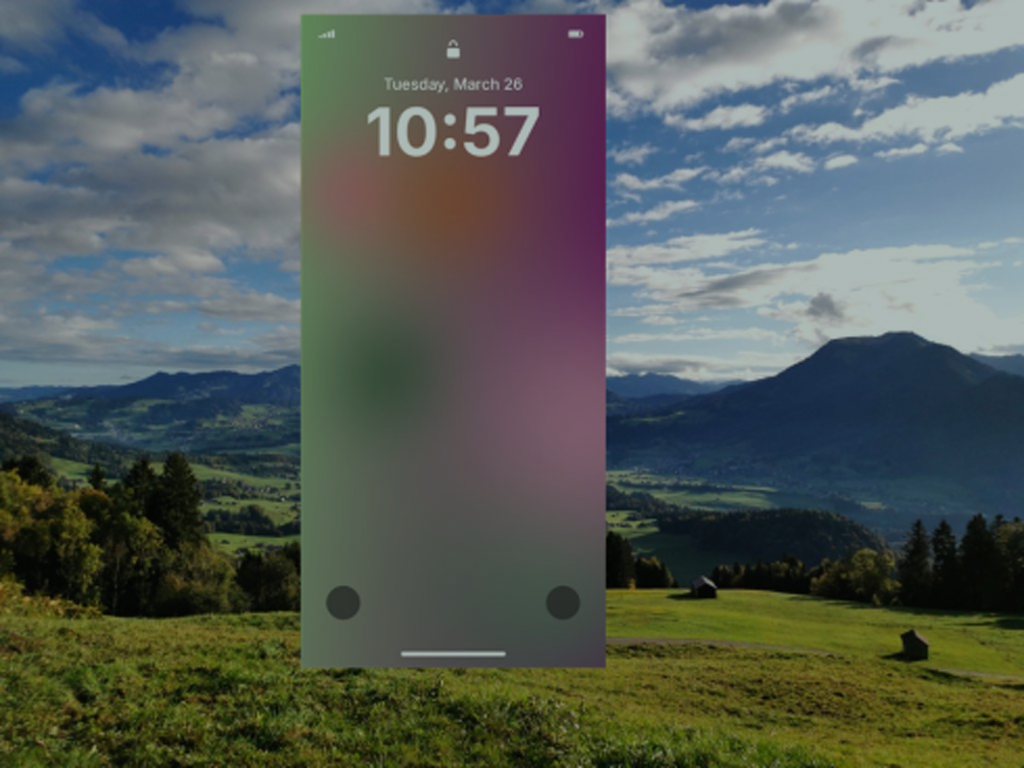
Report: 10:57
